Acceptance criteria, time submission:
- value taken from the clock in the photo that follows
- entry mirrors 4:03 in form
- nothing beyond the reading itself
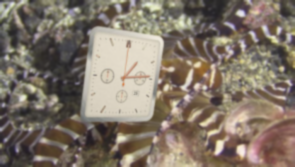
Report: 1:14
